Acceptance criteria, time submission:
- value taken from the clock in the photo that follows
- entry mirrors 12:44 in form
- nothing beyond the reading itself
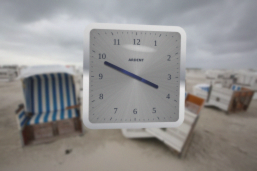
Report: 3:49
